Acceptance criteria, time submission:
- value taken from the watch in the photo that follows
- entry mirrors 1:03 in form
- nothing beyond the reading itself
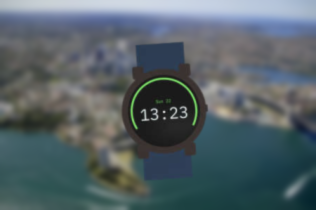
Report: 13:23
